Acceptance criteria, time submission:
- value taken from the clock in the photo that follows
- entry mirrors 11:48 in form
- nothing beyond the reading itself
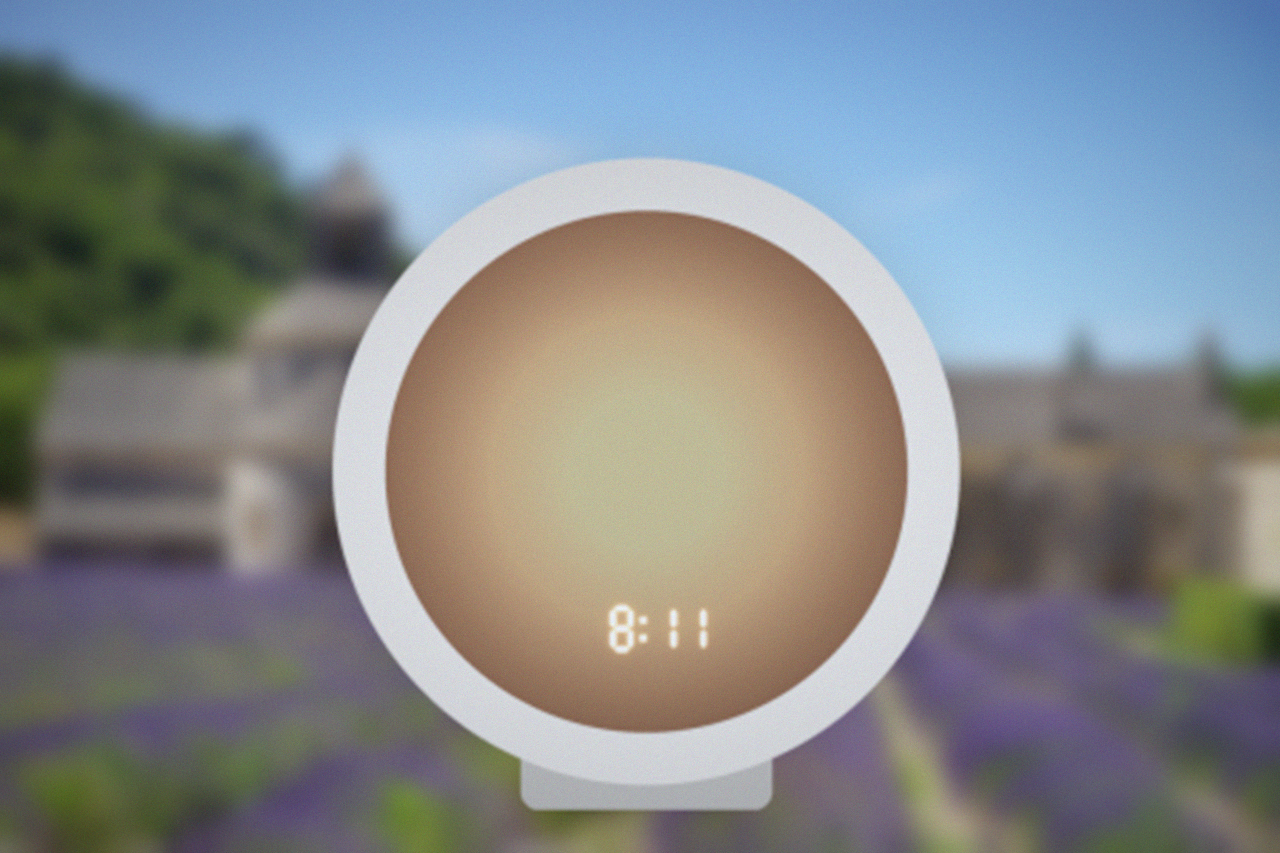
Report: 8:11
